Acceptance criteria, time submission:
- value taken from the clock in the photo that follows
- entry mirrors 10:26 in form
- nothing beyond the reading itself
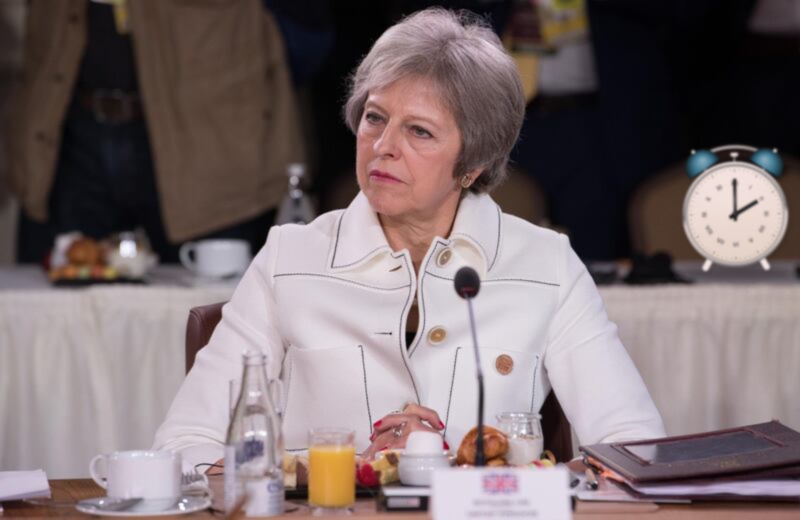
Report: 2:00
